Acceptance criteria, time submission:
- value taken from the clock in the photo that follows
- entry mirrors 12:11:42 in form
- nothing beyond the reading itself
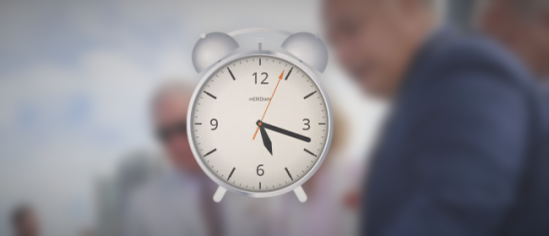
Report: 5:18:04
